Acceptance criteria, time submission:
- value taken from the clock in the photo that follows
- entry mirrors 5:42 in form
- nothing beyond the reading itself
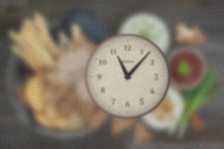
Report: 11:07
